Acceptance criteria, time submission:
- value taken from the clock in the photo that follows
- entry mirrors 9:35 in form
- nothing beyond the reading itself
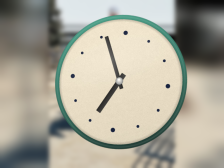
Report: 6:56
